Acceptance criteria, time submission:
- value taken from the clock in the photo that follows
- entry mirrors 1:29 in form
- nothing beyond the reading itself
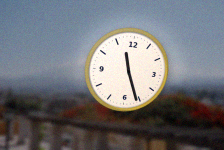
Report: 11:26
